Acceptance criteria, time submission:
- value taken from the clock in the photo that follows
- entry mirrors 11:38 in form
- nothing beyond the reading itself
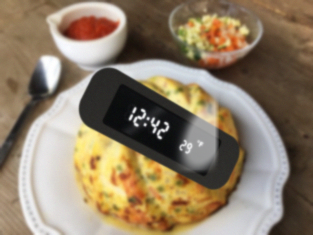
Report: 12:42
